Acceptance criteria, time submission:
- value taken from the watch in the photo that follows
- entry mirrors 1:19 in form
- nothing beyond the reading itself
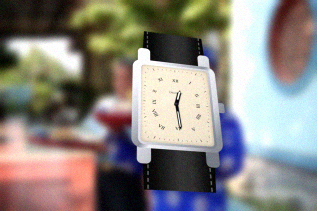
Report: 12:29
